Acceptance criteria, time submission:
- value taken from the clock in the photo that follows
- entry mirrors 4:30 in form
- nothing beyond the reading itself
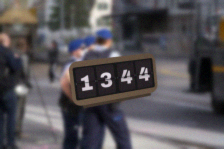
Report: 13:44
